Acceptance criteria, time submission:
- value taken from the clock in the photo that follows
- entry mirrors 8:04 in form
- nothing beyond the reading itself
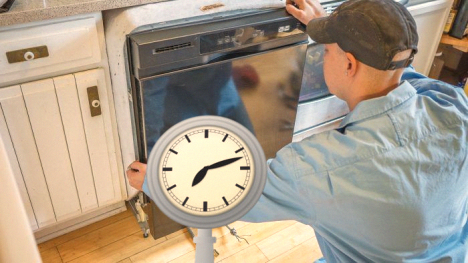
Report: 7:12
